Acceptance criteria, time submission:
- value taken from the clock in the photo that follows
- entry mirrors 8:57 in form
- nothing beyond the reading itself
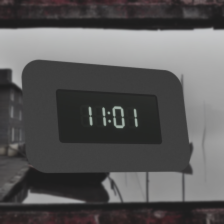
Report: 11:01
